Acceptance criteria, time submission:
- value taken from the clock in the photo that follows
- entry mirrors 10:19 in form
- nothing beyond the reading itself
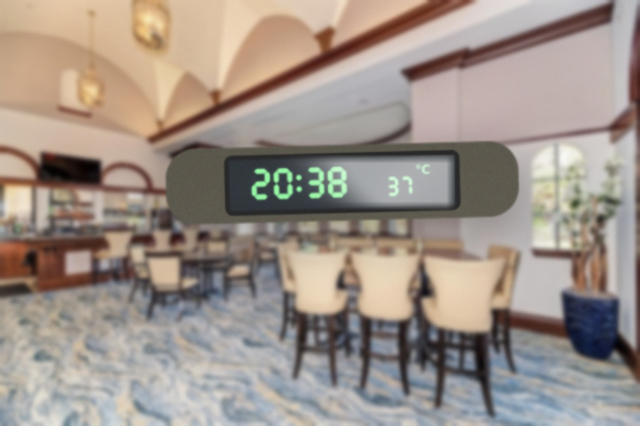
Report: 20:38
